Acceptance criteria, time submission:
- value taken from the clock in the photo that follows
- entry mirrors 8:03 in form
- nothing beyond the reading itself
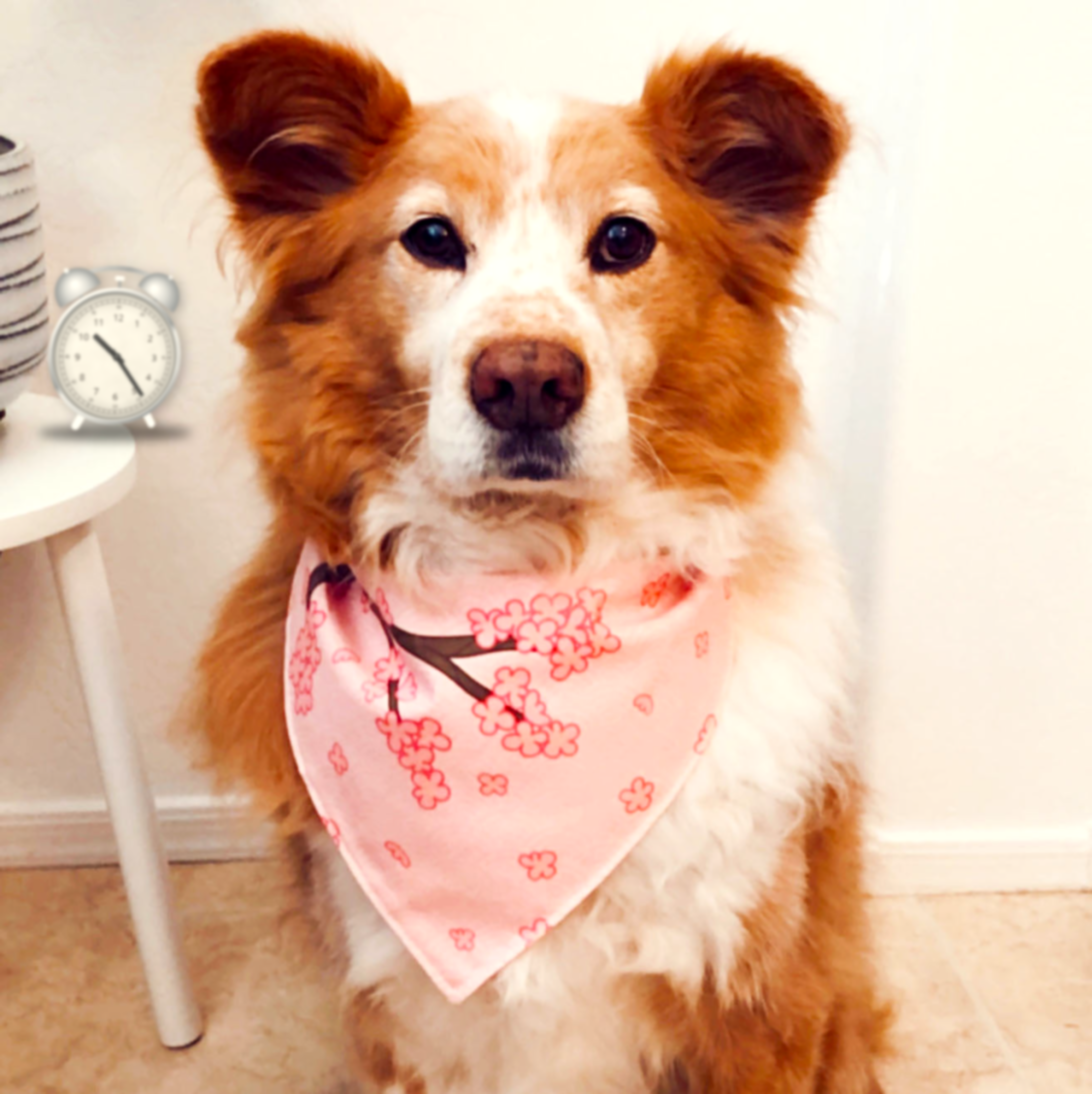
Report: 10:24
